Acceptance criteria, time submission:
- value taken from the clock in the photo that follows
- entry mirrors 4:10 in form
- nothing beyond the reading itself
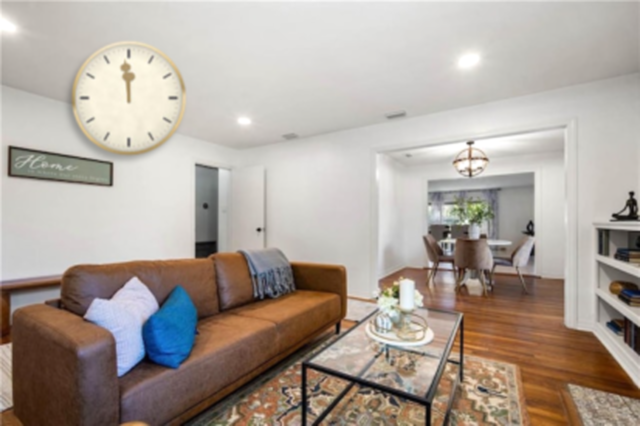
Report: 11:59
